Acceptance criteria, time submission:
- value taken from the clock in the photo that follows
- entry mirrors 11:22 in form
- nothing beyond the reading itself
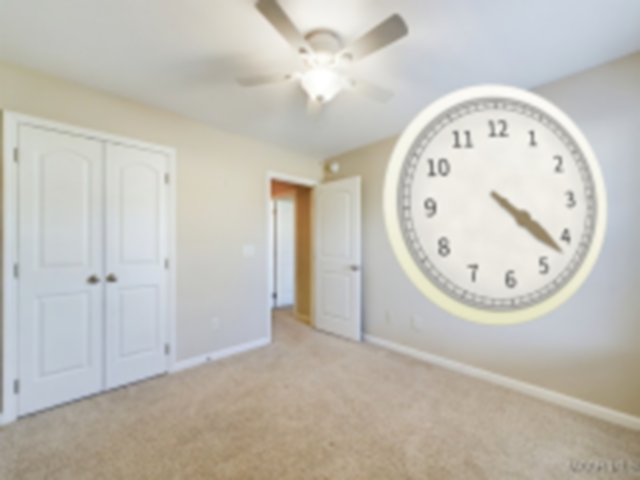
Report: 4:22
